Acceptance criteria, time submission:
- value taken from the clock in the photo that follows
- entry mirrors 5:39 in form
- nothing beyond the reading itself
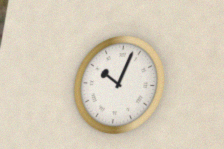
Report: 10:03
